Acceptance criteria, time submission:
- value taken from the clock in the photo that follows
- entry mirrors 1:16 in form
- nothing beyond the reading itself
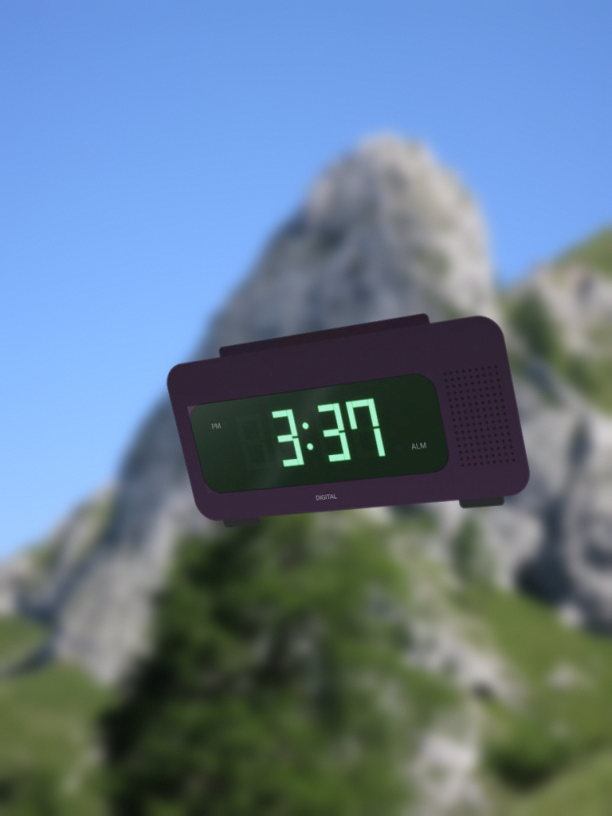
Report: 3:37
